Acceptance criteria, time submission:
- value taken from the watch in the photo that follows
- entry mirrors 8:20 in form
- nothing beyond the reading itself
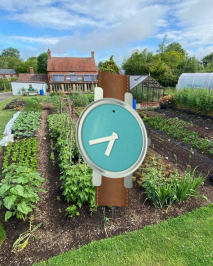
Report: 6:42
